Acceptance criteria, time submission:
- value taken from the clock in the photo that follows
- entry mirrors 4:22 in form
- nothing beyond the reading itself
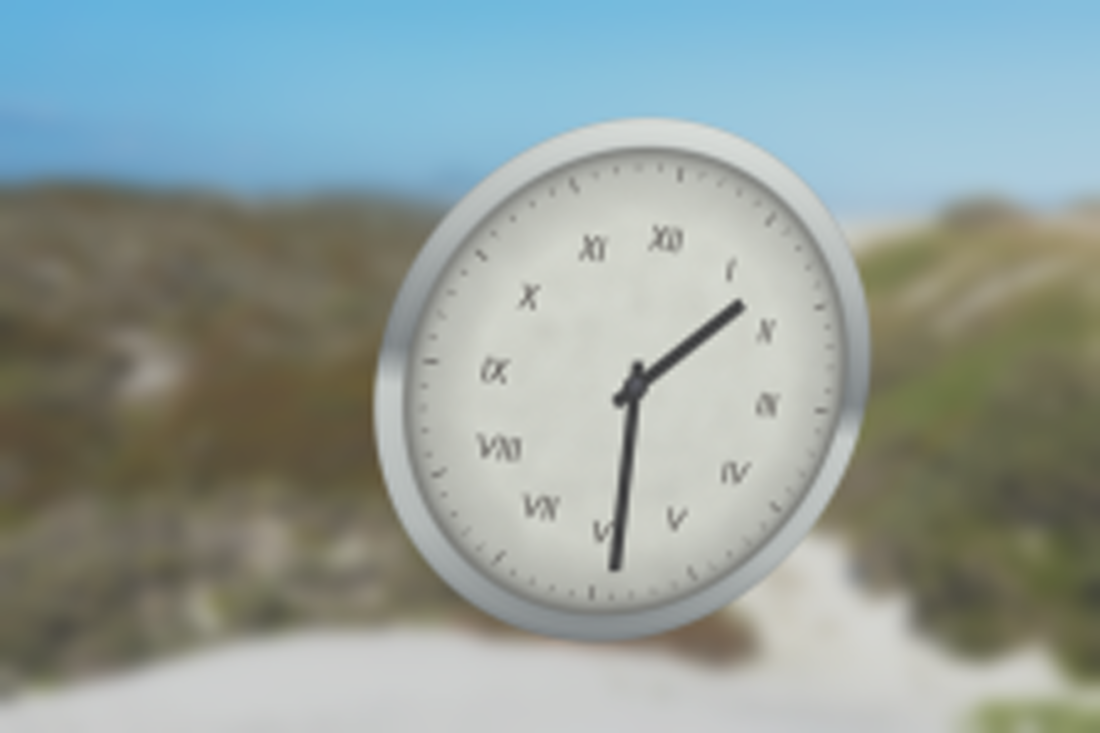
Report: 1:29
